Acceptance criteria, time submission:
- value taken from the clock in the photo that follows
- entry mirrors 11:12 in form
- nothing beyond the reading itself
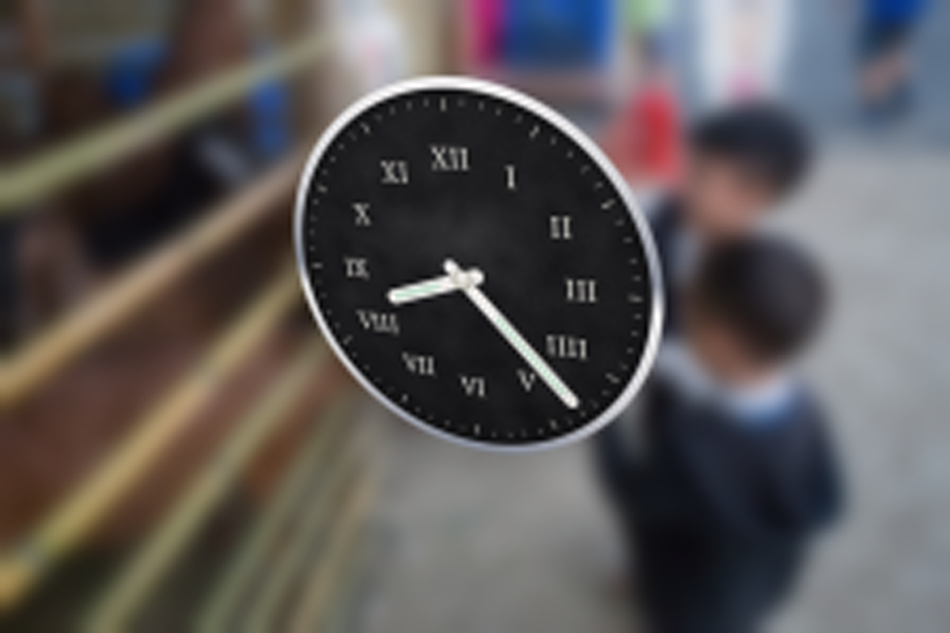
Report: 8:23
